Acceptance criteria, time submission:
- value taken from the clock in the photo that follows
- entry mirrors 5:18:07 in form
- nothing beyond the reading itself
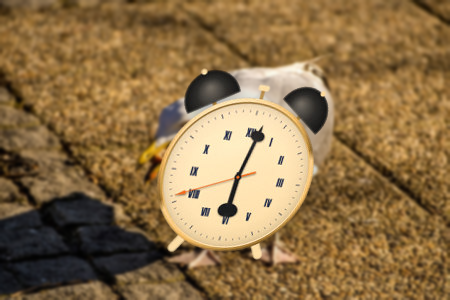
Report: 6:01:41
